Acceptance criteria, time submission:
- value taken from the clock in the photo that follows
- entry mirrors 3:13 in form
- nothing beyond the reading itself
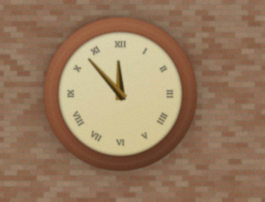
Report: 11:53
